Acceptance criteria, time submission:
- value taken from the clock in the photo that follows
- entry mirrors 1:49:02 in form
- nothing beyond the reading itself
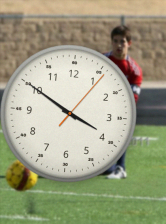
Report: 3:50:06
